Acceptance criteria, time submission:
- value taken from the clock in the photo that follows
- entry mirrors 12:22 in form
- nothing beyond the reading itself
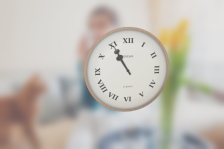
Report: 10:55
